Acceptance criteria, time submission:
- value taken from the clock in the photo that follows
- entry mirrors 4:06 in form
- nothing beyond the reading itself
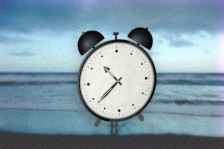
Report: 10:38
